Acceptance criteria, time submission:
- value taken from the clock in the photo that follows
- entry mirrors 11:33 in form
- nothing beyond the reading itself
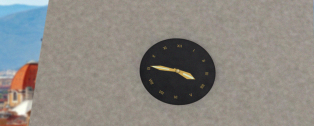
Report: 3:46
